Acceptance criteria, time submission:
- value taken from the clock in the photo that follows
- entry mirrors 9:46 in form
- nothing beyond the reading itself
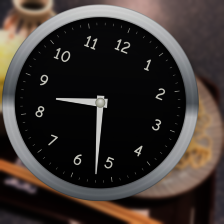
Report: 8:27
